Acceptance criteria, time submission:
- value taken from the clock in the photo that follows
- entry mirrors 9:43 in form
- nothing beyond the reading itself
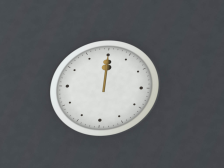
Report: 12:00
